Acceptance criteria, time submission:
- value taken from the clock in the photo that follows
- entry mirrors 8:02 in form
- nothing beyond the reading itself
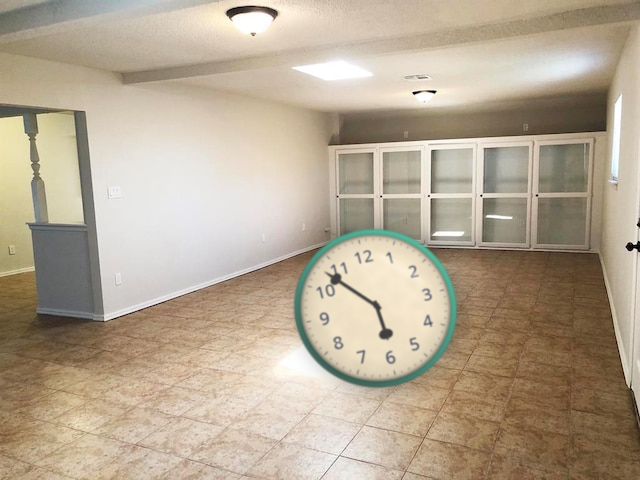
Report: 5:53
